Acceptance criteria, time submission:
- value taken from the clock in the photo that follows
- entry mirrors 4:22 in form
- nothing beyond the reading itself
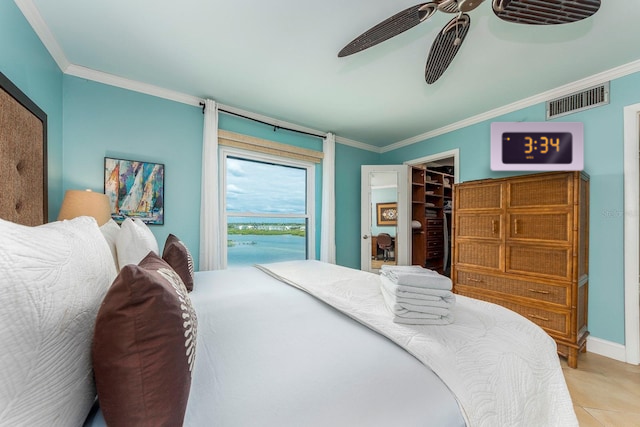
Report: 3:34
